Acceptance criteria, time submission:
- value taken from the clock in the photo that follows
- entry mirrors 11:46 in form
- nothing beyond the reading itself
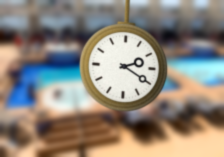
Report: 2:20
